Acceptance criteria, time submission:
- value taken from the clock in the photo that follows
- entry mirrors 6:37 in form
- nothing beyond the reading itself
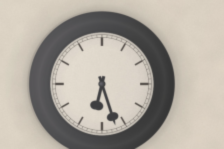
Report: 6:27
